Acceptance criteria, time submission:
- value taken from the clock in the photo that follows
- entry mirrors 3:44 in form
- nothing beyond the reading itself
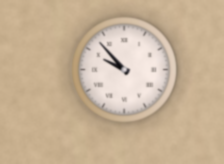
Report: 9:53
